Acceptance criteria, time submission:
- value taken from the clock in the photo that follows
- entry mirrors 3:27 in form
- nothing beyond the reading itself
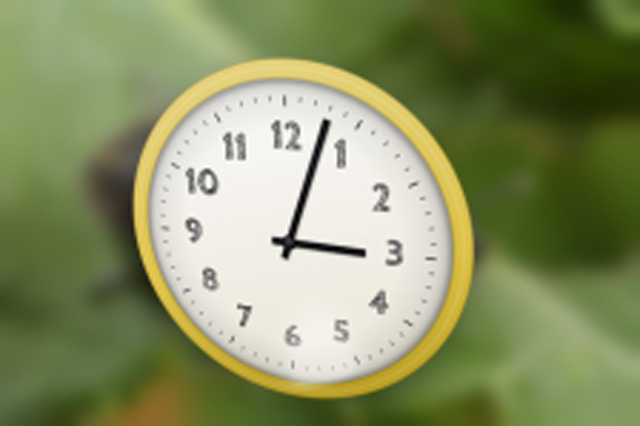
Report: 3:03
